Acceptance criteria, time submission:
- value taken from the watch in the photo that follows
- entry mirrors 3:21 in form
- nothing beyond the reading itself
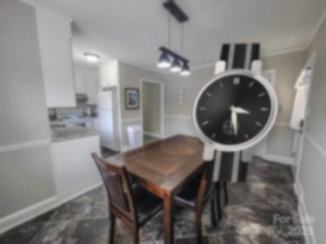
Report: 3:28
